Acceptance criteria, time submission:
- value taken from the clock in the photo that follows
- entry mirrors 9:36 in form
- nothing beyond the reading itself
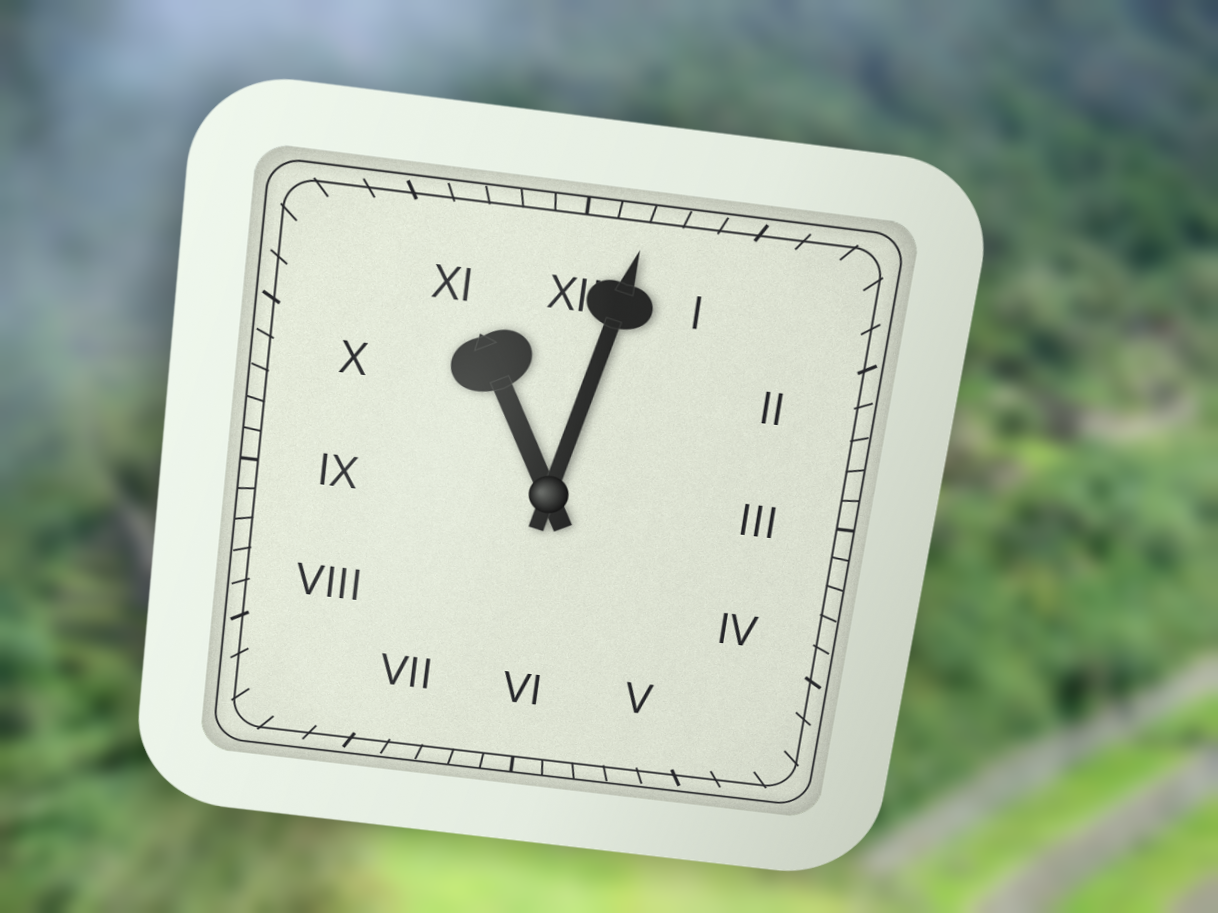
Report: 11:02
